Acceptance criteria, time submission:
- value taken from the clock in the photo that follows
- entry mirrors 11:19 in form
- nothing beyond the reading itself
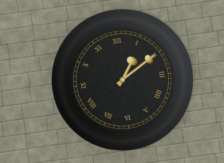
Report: 1:10
